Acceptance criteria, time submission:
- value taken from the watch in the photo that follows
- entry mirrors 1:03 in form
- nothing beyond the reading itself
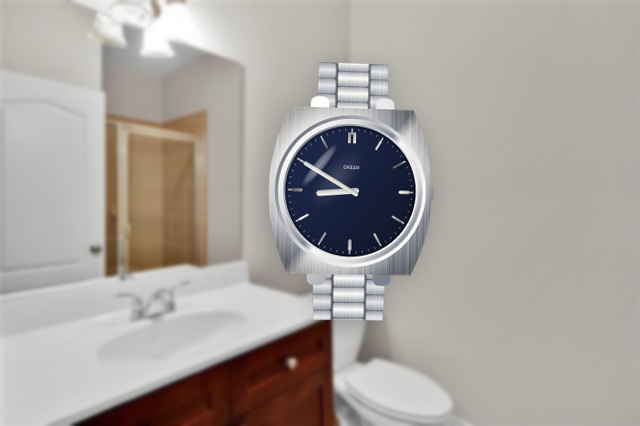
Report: 8:50
